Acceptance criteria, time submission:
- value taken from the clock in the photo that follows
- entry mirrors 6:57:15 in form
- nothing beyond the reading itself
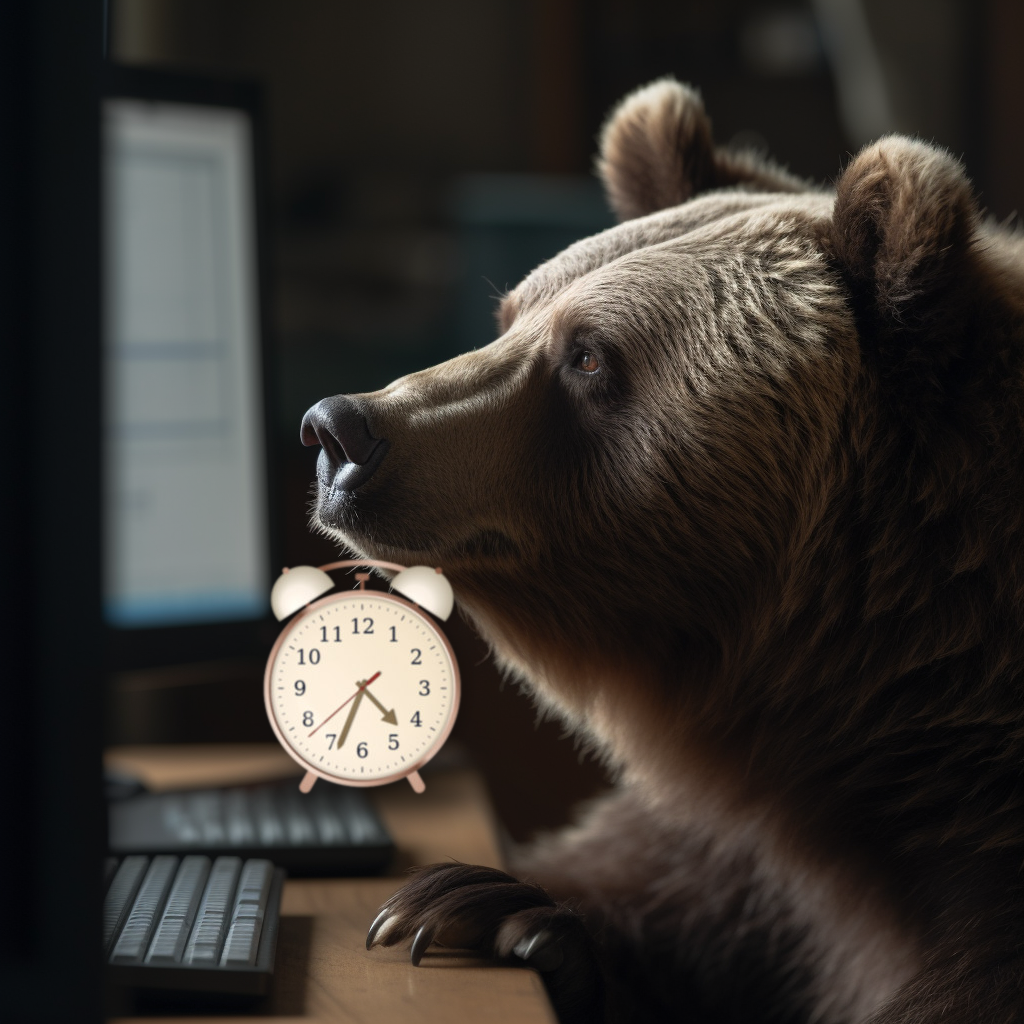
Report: 4:33:38
